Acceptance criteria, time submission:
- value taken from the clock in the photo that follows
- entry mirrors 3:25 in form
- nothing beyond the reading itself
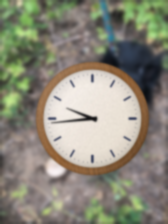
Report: 9:44
